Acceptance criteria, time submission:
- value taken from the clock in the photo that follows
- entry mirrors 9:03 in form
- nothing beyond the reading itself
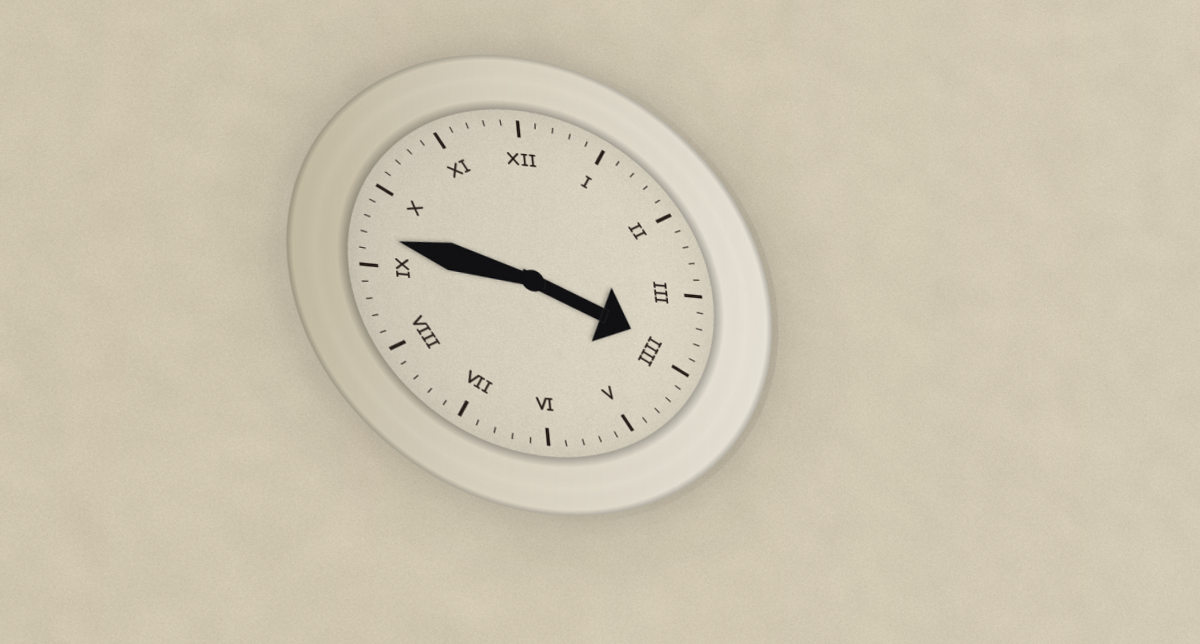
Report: 3:47
